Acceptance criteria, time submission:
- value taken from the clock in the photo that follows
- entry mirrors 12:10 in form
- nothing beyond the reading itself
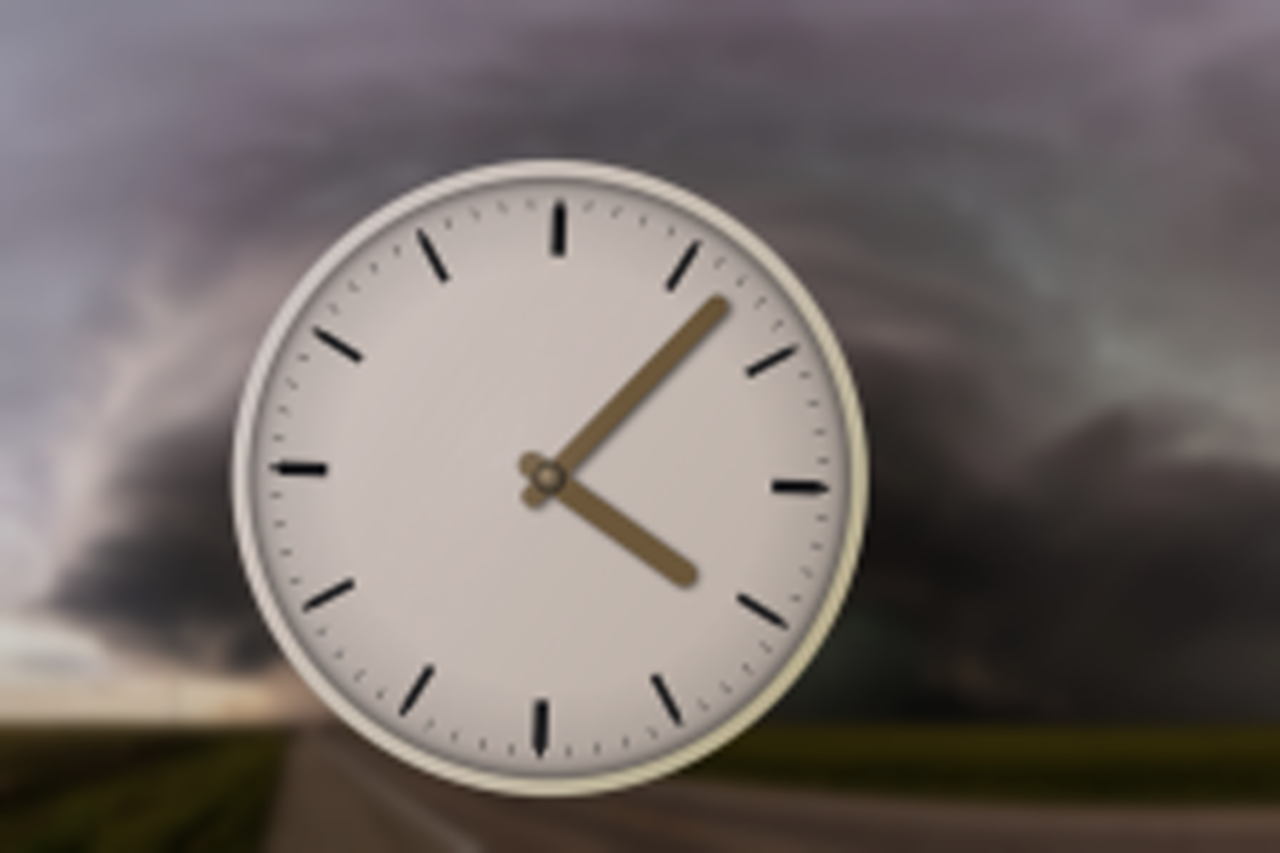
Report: 4:07
